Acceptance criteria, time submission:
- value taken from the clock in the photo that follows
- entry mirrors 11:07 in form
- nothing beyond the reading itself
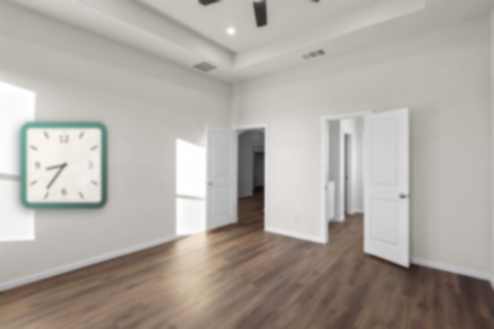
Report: 8:36
